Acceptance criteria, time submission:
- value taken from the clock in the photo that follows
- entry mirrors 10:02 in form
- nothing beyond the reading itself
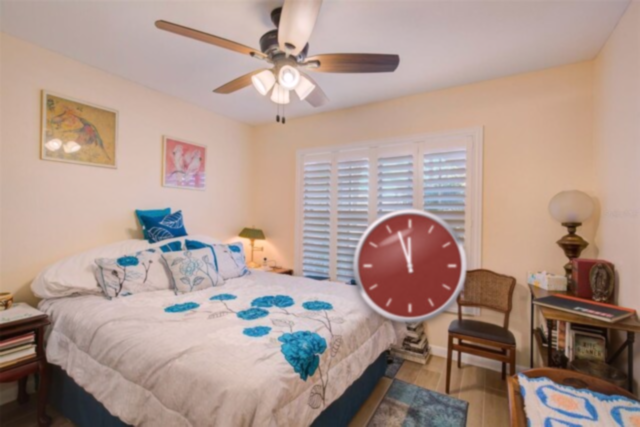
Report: 11:57
